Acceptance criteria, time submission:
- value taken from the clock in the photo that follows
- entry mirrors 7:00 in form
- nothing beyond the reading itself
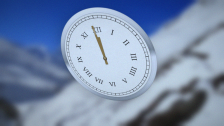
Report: 11:59
